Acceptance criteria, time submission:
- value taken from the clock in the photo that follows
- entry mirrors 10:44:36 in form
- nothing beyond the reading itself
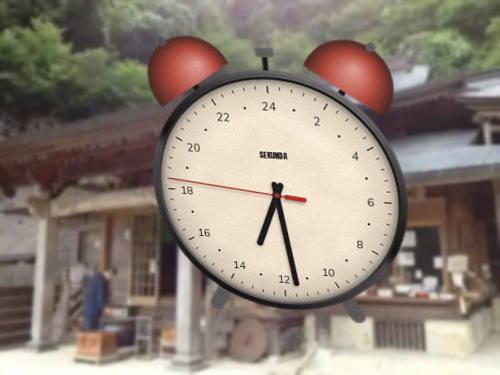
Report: 13:28:46
